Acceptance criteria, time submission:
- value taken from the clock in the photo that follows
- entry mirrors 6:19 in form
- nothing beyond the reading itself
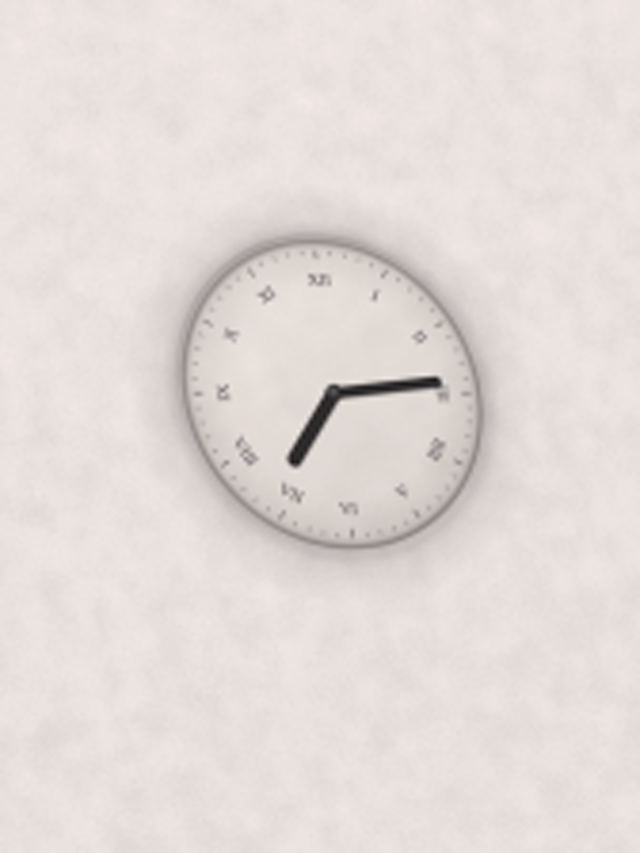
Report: 7:14
